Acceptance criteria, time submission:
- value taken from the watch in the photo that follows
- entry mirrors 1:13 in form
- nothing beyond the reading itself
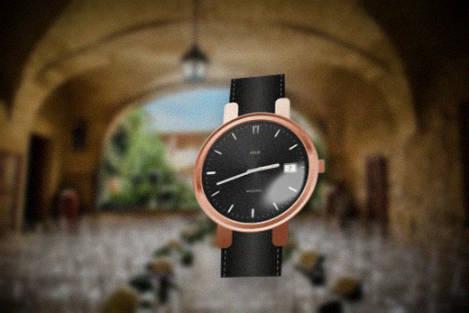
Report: 2:42
